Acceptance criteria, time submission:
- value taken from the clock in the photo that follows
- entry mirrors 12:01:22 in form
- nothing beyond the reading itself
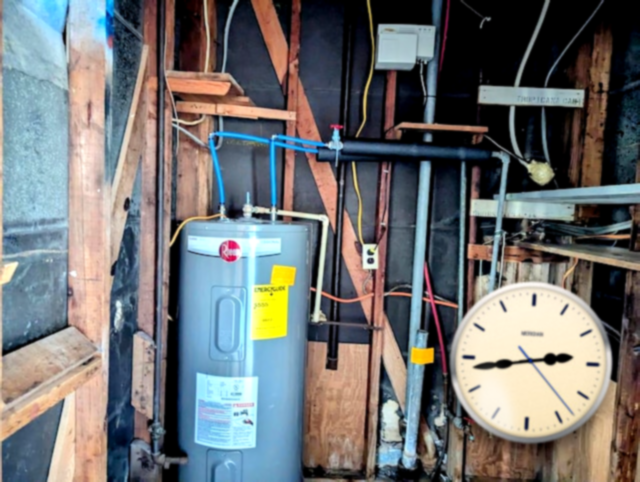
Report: 2:43:23
